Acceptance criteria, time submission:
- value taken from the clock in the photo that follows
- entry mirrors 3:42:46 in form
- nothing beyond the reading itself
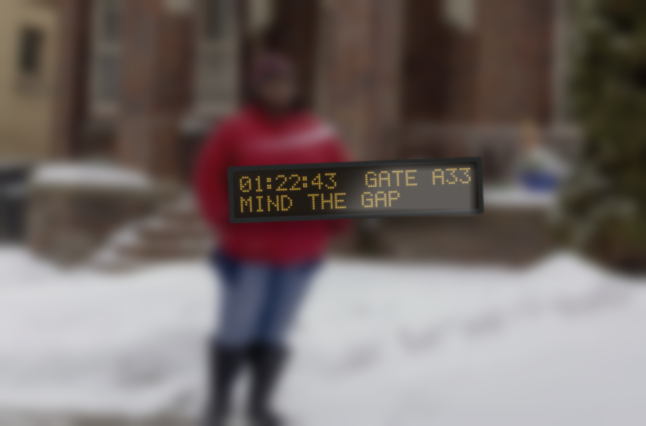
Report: 1:22:43
